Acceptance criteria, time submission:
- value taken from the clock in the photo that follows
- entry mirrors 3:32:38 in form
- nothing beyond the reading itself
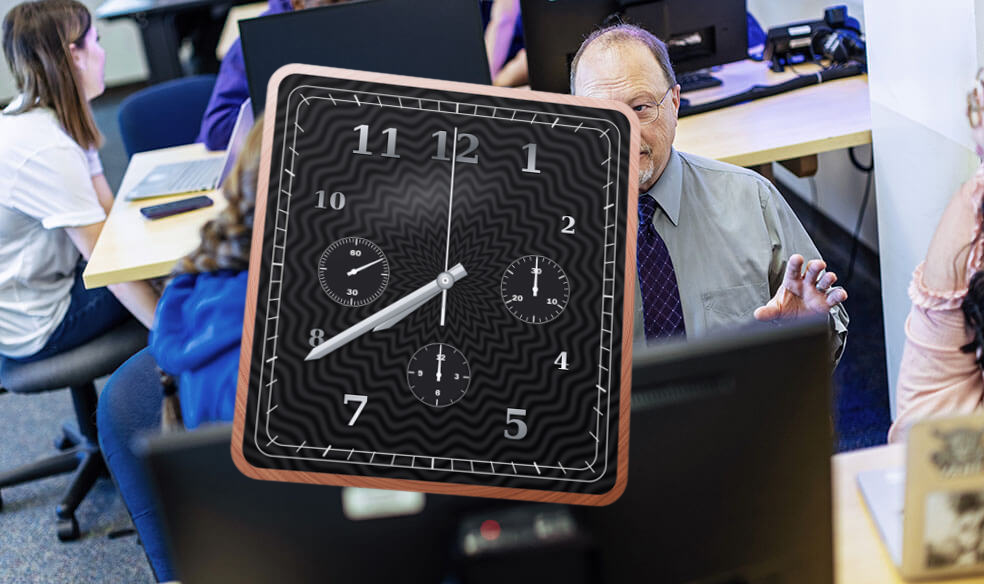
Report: 7:39:10
